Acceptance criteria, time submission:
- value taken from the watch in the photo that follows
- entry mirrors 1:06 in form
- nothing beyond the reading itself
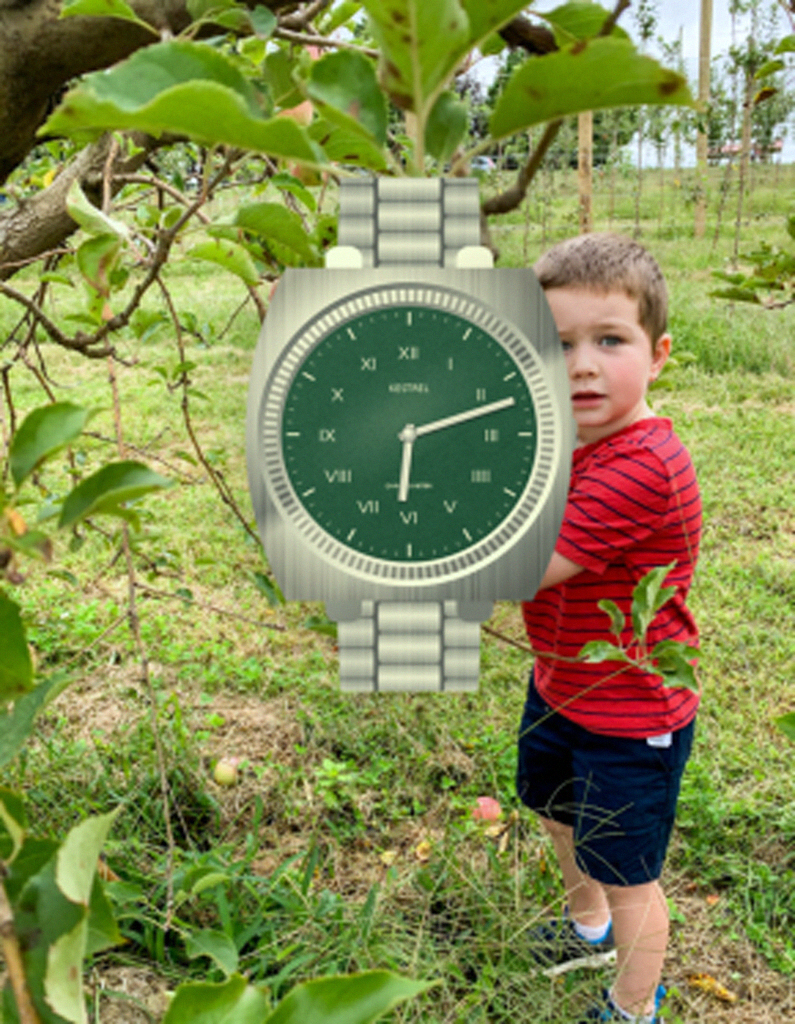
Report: 6:12
